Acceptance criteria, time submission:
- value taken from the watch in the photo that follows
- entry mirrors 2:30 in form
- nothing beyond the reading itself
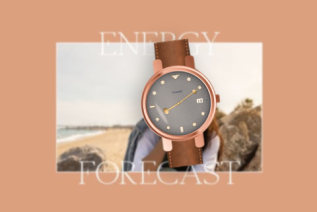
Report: 8:10
